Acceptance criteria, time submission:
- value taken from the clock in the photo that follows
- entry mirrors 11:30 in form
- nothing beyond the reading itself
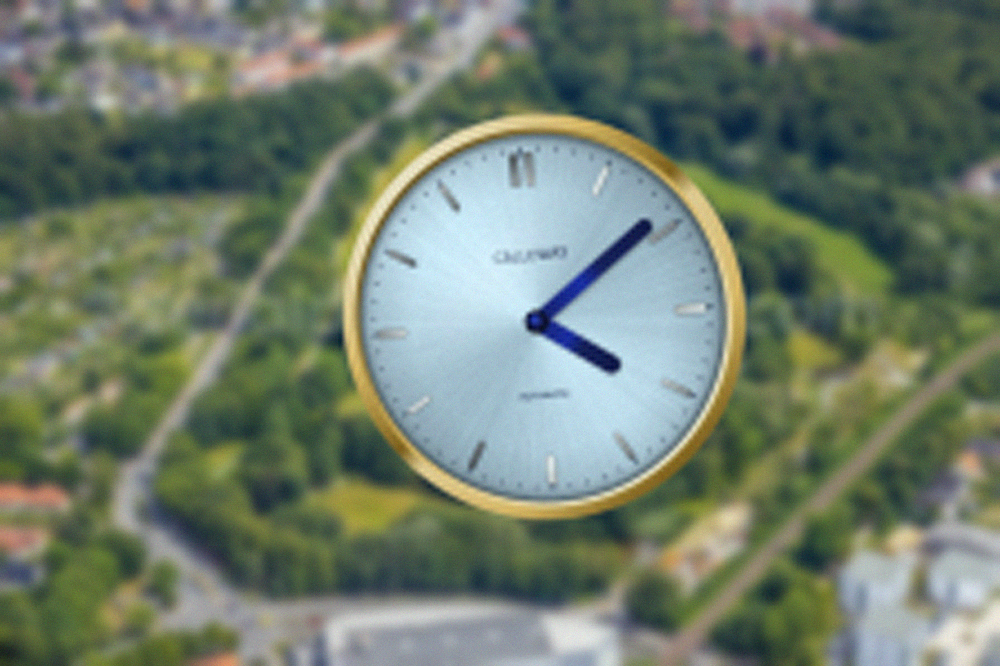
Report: 4:09
